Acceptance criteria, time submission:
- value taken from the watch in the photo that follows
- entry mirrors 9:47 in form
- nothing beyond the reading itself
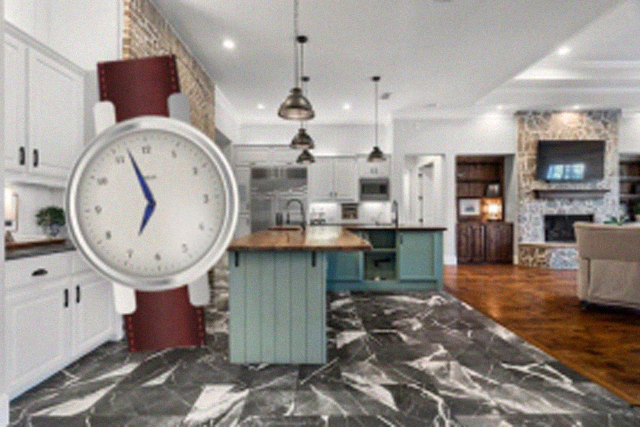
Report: 6:57
